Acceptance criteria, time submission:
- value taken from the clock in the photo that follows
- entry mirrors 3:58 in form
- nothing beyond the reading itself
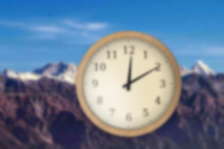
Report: 12:10
